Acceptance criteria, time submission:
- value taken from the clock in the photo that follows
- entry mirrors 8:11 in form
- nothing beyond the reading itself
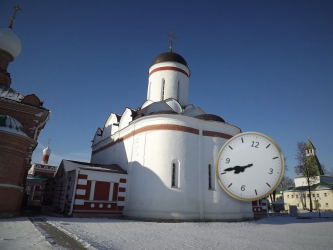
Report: 7:41
